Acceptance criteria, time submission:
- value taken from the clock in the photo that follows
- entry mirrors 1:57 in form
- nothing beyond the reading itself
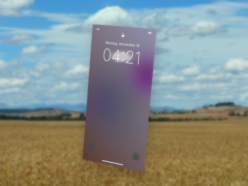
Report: 4:21
